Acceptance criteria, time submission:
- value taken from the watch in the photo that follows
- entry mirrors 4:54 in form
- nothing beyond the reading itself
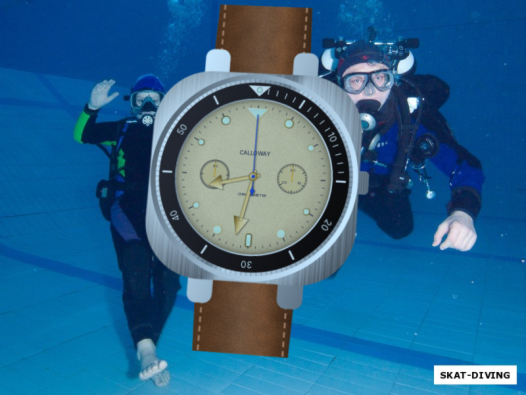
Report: 8:32
